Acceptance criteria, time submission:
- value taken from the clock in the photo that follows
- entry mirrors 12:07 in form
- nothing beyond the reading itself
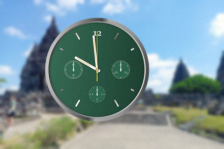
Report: 9:59
